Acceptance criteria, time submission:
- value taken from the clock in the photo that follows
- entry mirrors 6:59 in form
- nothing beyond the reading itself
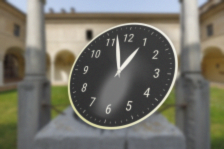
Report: 12:57
